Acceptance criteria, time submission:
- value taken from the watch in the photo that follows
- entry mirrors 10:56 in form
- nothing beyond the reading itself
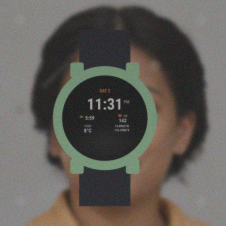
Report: 11:31
